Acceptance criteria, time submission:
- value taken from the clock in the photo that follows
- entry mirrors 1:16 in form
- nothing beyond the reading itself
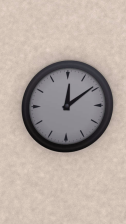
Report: 12:09
